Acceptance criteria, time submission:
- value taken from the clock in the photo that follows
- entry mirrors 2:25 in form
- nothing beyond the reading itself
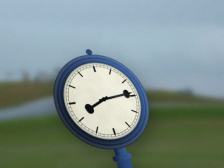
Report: 8:14
